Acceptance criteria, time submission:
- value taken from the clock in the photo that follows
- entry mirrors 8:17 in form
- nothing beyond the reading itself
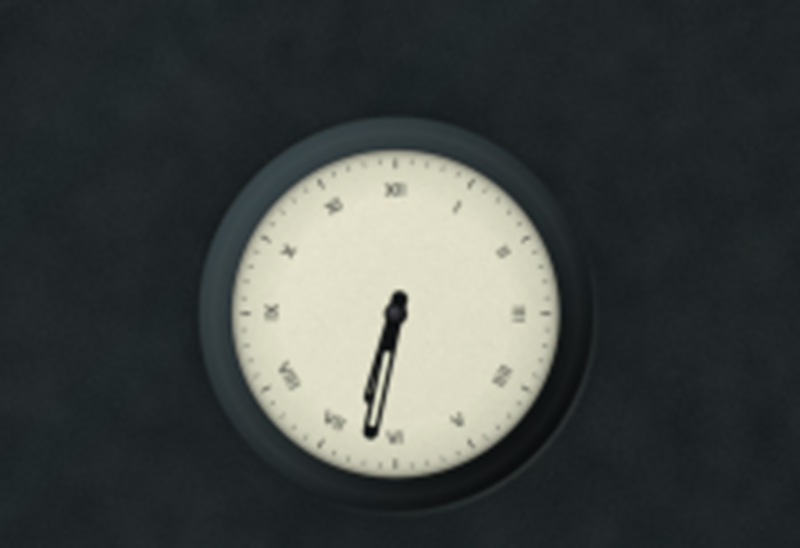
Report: 6:32
